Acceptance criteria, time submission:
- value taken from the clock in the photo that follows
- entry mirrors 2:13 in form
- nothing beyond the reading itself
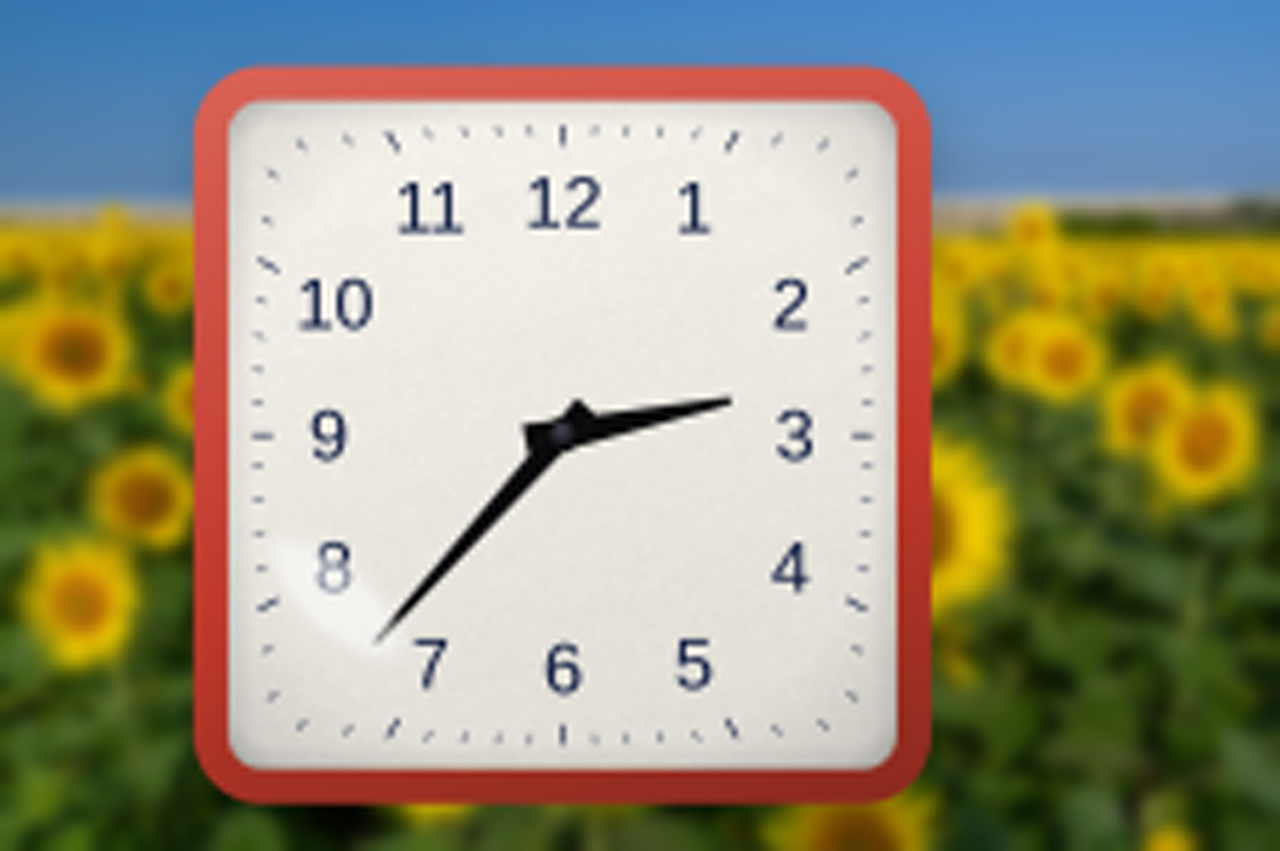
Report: 2:37
